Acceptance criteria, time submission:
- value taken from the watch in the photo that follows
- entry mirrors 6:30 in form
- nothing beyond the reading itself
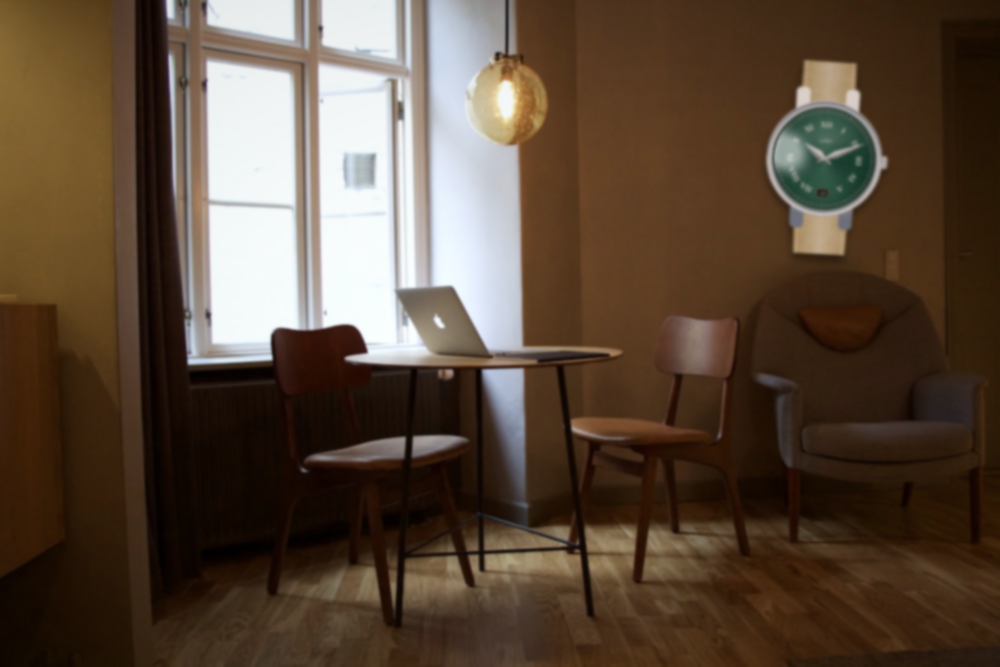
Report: 10:11
